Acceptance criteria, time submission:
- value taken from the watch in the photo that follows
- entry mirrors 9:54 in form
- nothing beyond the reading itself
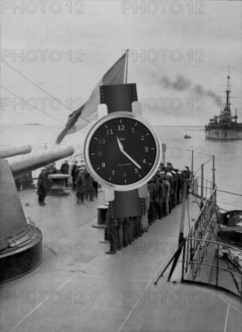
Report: 11:23
